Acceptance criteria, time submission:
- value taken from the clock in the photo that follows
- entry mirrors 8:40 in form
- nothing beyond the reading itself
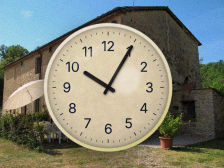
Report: 10:05
